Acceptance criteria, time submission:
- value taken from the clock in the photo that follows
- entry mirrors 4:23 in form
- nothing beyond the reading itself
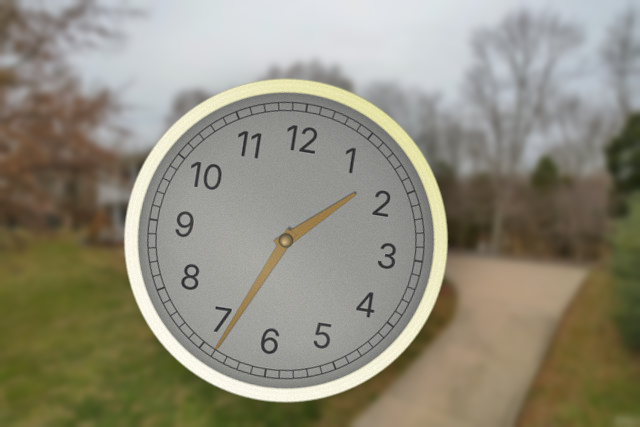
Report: 1:34
